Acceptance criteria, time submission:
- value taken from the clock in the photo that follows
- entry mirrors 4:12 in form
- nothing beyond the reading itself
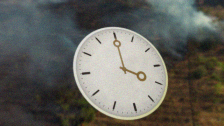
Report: 4:00
